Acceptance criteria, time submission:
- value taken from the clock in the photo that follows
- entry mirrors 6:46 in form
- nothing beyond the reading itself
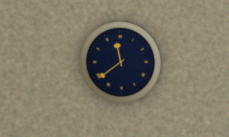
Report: 11:39
